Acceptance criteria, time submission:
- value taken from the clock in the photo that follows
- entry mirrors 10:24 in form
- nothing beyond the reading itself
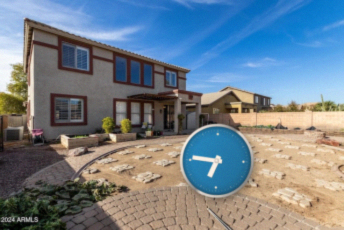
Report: 6:46
